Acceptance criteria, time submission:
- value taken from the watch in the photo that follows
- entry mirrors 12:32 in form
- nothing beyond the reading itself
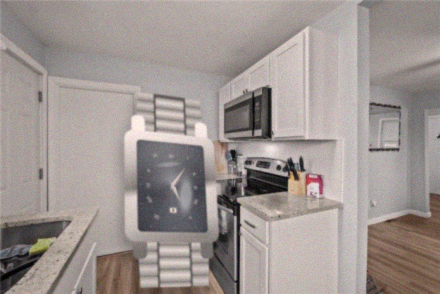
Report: 5:06
